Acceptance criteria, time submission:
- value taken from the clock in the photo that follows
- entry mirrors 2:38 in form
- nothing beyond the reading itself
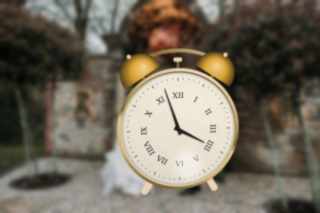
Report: 3:57
